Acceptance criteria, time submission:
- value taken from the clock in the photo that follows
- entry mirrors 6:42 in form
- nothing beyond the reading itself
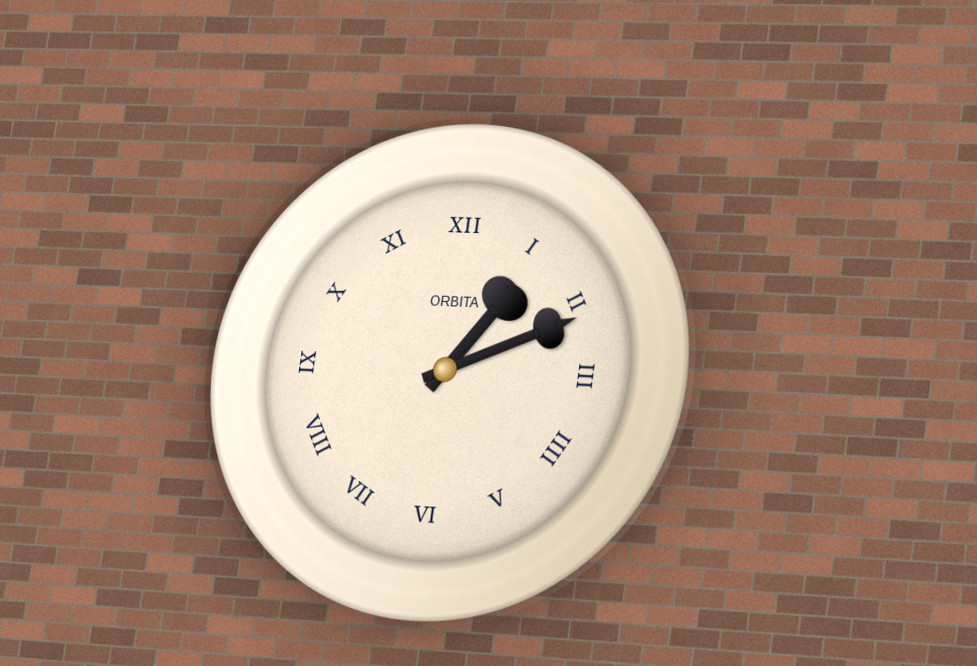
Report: 1:11
